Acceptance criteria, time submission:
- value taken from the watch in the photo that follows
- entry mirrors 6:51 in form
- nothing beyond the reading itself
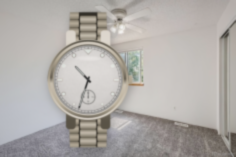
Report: 10:33
